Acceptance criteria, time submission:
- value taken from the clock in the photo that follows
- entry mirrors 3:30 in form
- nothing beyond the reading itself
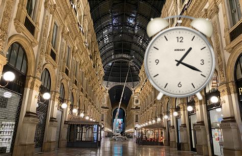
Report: 1:19
